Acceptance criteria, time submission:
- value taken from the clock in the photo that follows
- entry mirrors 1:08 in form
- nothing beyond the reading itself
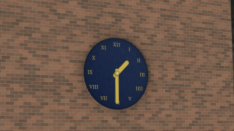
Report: 1:30
